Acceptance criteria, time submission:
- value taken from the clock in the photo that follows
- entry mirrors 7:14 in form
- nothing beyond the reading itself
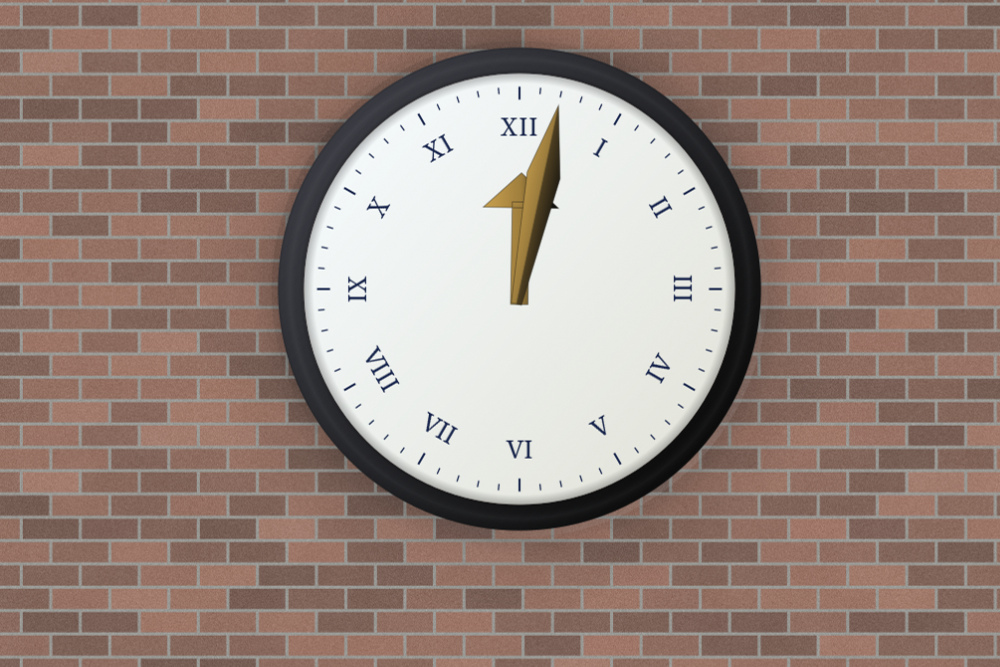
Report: 12:02
